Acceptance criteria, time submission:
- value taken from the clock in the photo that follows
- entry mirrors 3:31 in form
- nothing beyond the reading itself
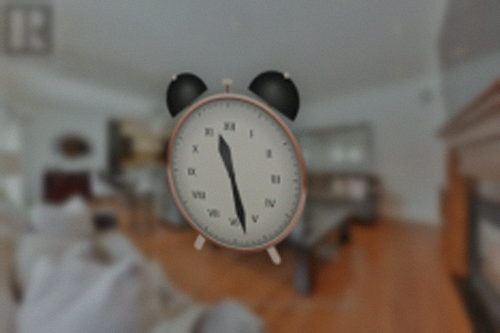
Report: 11:28
